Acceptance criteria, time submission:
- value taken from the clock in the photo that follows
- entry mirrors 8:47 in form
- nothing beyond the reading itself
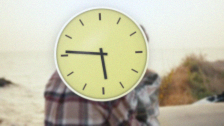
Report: 5:46
